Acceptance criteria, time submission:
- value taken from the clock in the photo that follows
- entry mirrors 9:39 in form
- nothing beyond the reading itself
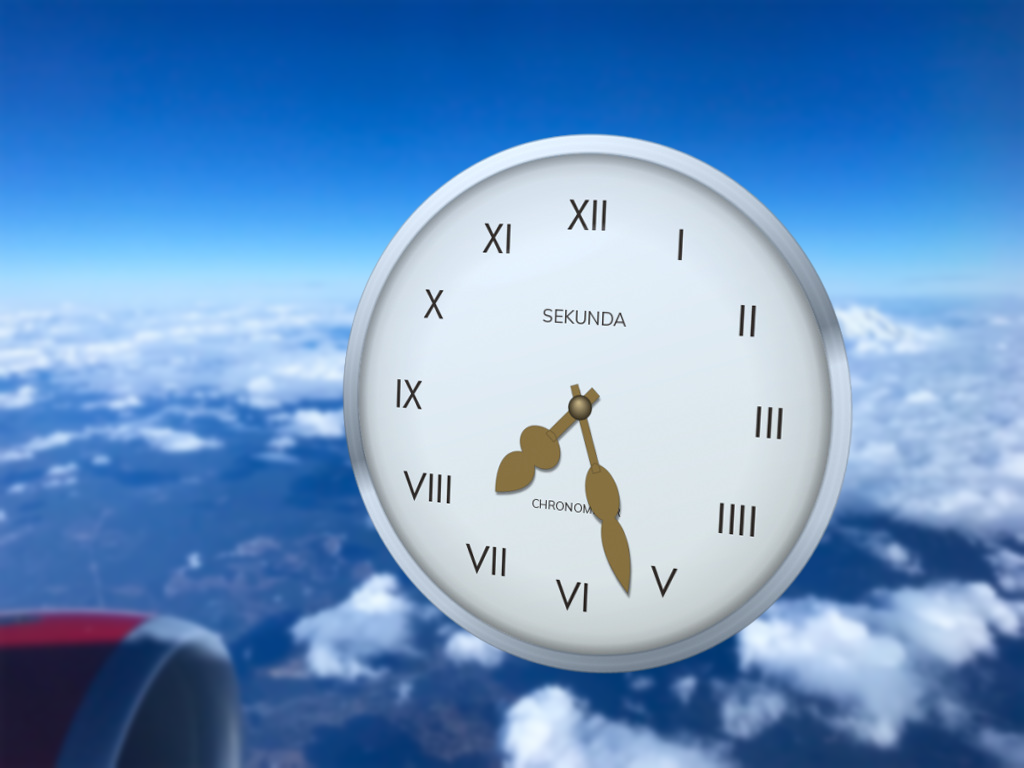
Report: 7:27
